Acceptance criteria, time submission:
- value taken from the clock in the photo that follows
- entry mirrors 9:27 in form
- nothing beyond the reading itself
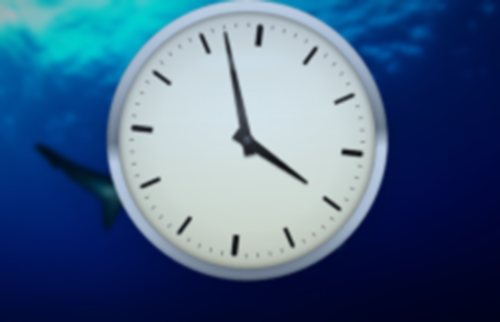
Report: 3:57
